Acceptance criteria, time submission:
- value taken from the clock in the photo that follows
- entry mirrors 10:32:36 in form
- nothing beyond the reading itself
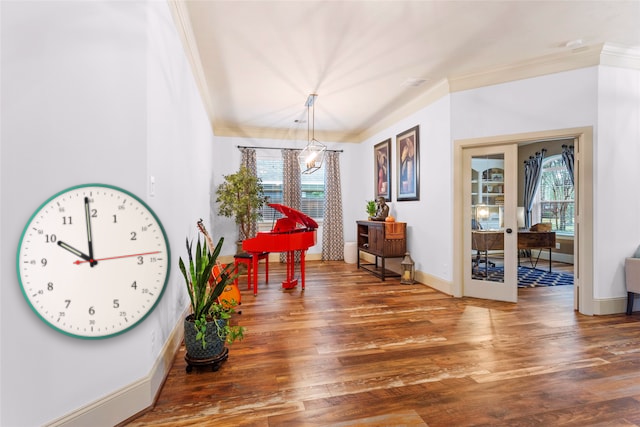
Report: 9:59:14
